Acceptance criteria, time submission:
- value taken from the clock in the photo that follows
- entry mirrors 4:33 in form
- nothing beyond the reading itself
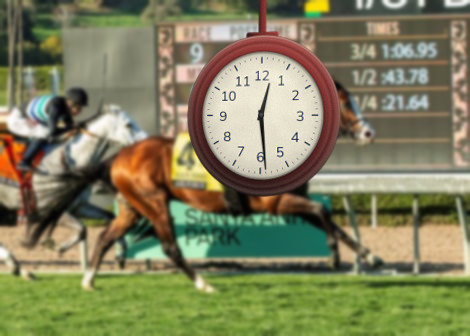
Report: 12:29
